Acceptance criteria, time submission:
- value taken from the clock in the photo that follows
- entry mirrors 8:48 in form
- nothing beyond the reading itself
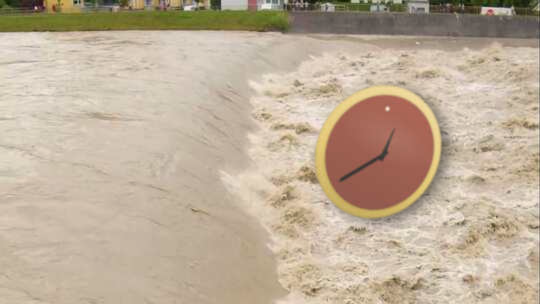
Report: 12:40
